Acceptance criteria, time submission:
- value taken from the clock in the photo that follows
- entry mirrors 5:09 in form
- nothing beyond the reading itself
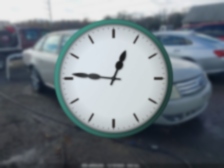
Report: 12:46
